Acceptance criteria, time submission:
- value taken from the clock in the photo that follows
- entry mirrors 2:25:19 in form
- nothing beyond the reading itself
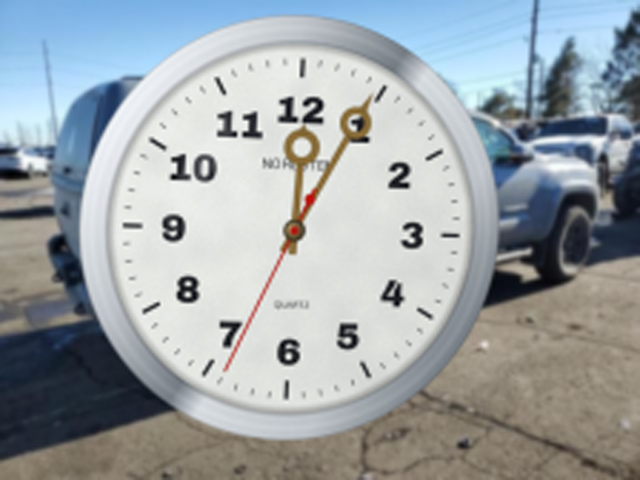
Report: 12:04:34
